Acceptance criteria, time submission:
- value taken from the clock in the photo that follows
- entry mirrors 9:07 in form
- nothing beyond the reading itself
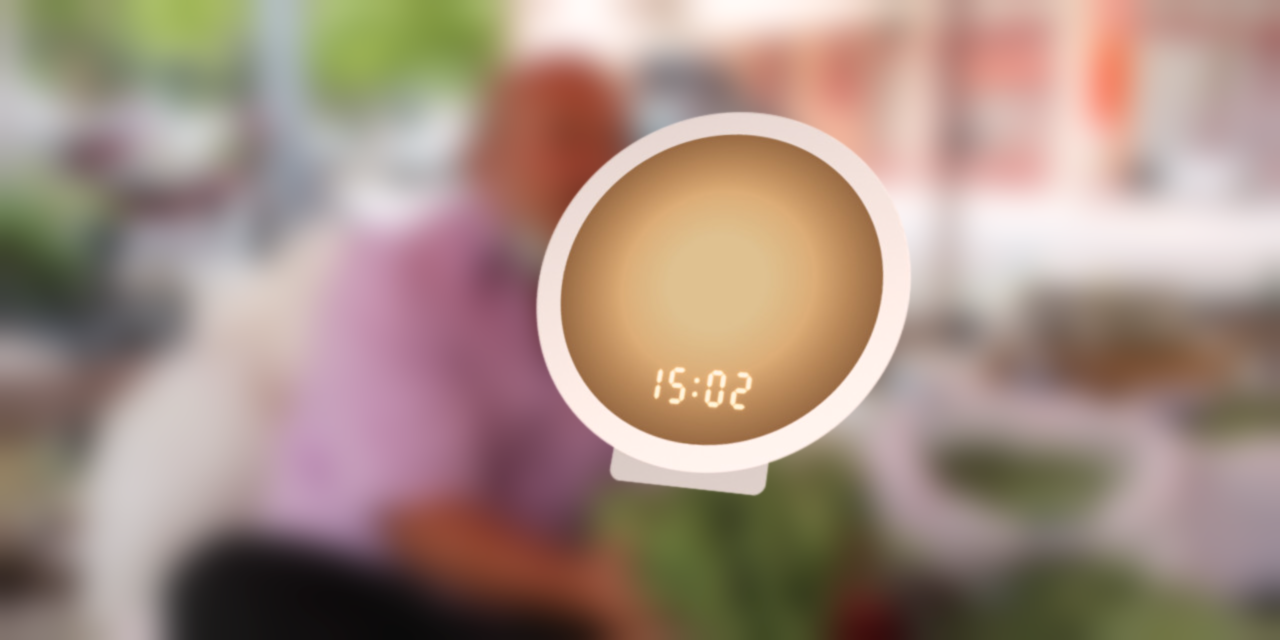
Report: 15:02
